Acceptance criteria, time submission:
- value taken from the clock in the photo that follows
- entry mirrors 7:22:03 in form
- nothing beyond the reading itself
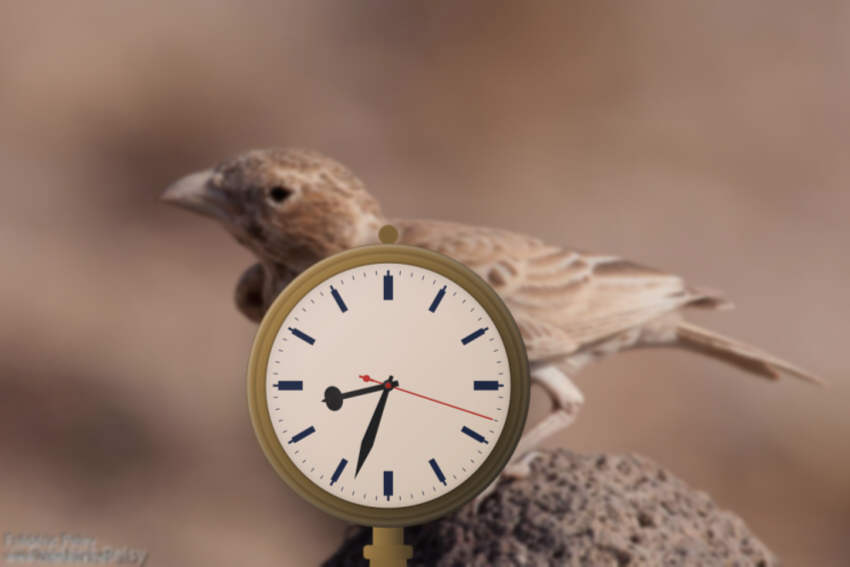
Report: 8:33:18
